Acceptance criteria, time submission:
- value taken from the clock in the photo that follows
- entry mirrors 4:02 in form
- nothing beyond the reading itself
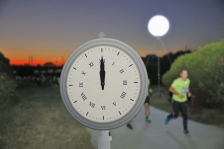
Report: 12:00
